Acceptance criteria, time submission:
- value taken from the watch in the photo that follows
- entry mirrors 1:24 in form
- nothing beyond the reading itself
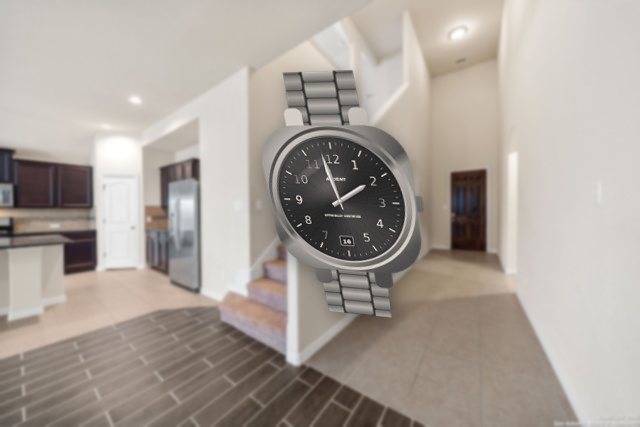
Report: 1:58
